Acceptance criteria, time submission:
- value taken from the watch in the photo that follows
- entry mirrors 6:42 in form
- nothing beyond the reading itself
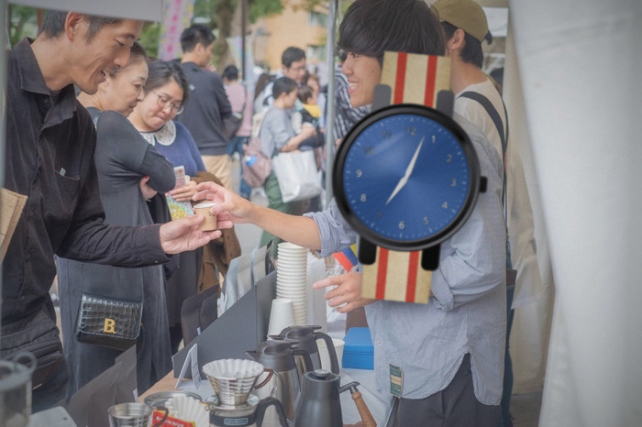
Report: 7:03
